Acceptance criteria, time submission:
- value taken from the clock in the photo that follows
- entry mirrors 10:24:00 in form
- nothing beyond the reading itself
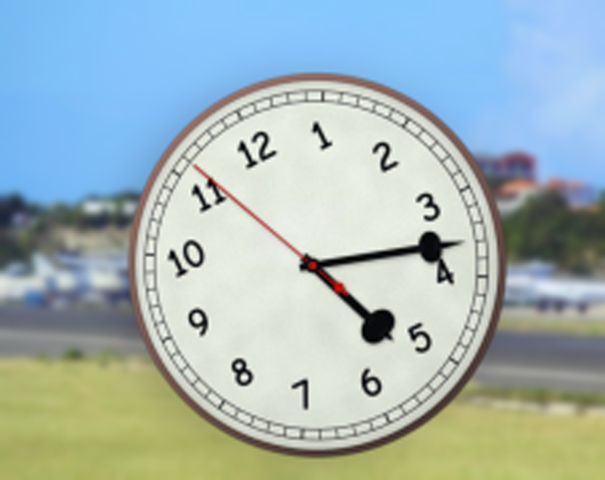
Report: 5:17:56
